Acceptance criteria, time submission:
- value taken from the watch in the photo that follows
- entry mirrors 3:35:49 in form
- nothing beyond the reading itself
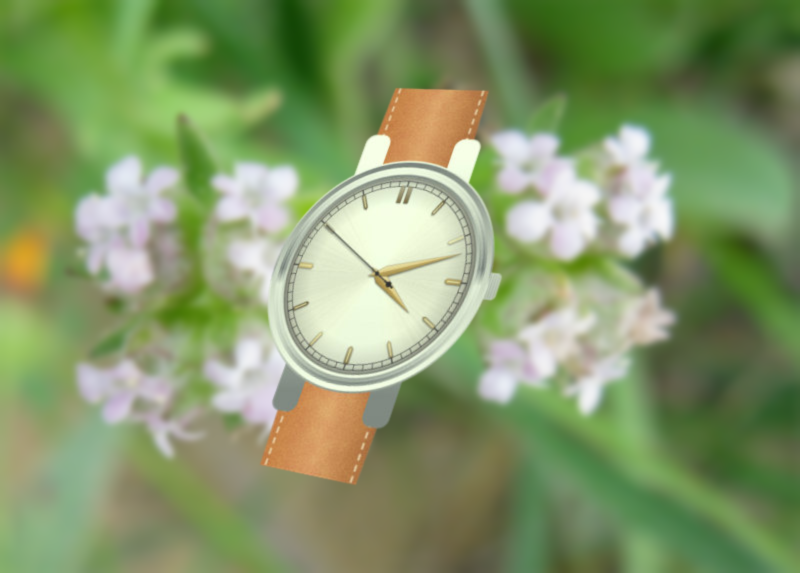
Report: 4:11:50
